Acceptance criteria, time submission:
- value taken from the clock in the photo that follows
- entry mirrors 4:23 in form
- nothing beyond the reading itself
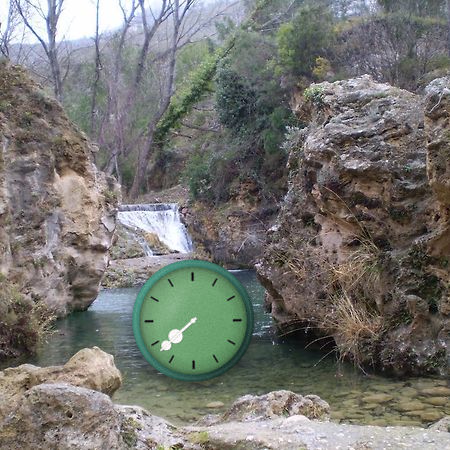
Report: 7:38
